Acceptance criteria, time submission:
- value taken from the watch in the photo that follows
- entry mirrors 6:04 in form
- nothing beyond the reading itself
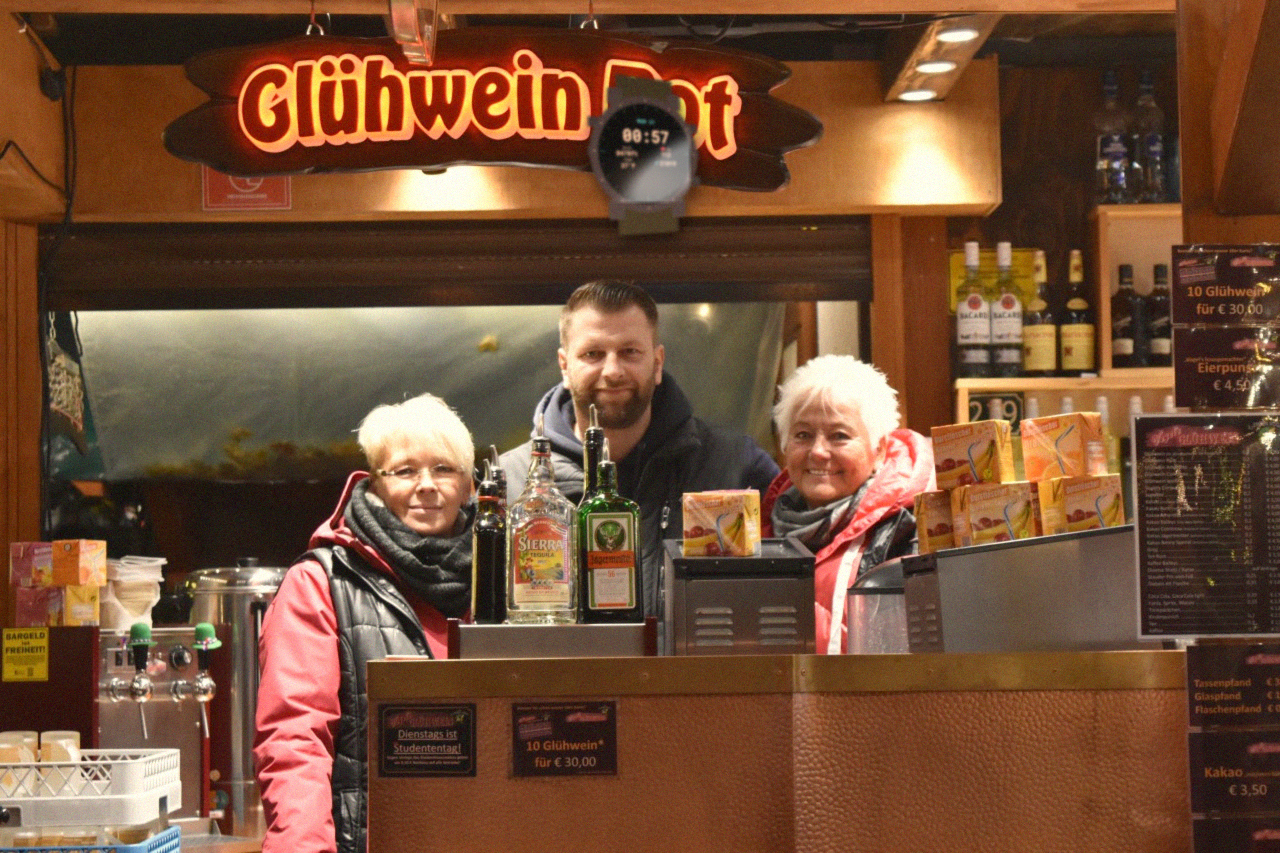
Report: 0:57
